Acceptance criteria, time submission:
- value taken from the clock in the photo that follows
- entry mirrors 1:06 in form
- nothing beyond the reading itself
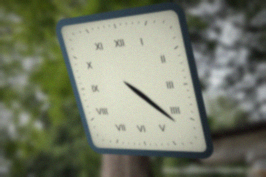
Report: 4:22
